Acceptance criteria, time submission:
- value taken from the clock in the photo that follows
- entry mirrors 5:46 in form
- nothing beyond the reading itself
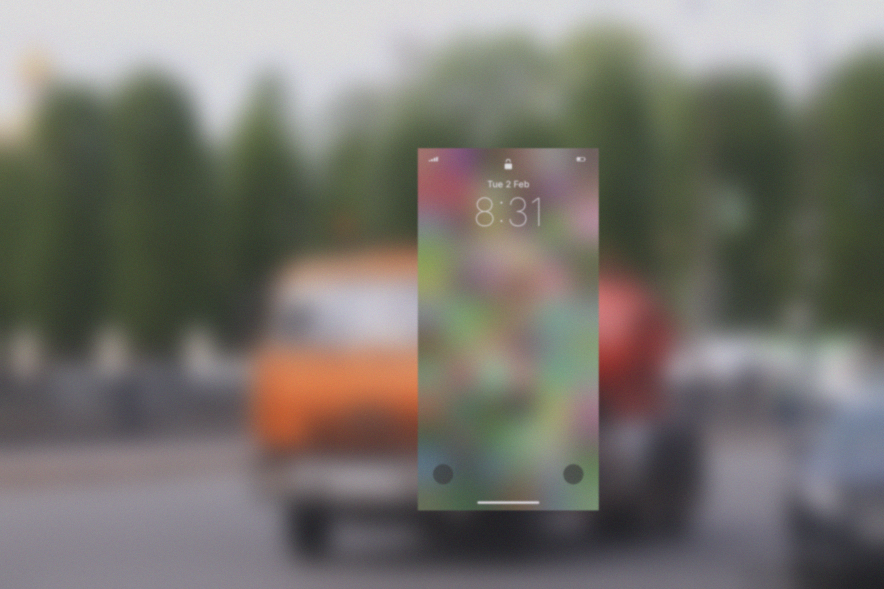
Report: 8:31
